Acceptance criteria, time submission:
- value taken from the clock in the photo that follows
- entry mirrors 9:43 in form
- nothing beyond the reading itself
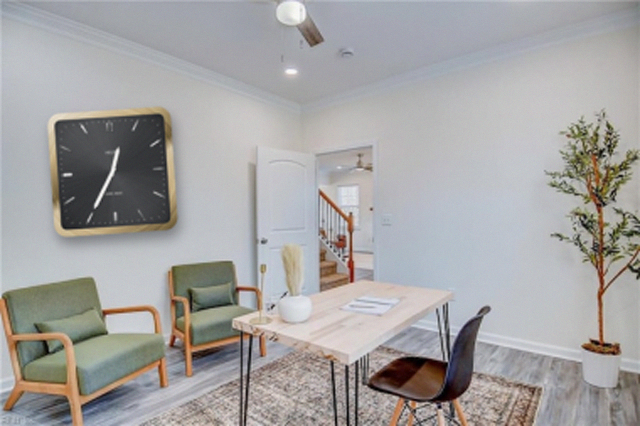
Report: 12:35
